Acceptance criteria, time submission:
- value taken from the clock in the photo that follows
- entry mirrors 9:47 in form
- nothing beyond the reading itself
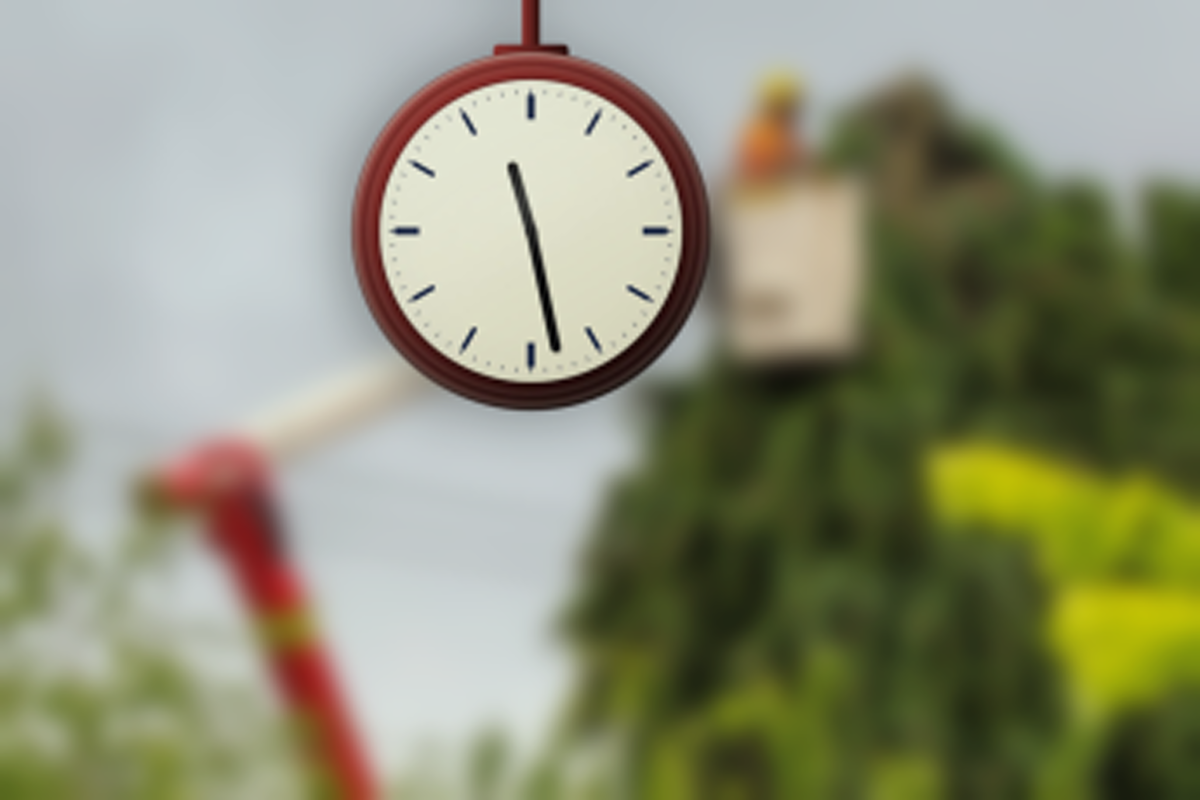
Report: 11:28
